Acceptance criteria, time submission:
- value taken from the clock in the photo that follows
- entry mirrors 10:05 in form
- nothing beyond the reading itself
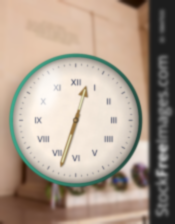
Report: 12:33
